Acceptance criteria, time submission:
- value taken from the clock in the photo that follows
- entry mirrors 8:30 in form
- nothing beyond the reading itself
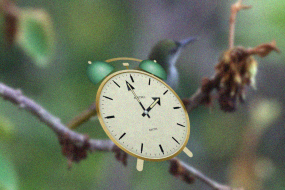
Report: 1:58
